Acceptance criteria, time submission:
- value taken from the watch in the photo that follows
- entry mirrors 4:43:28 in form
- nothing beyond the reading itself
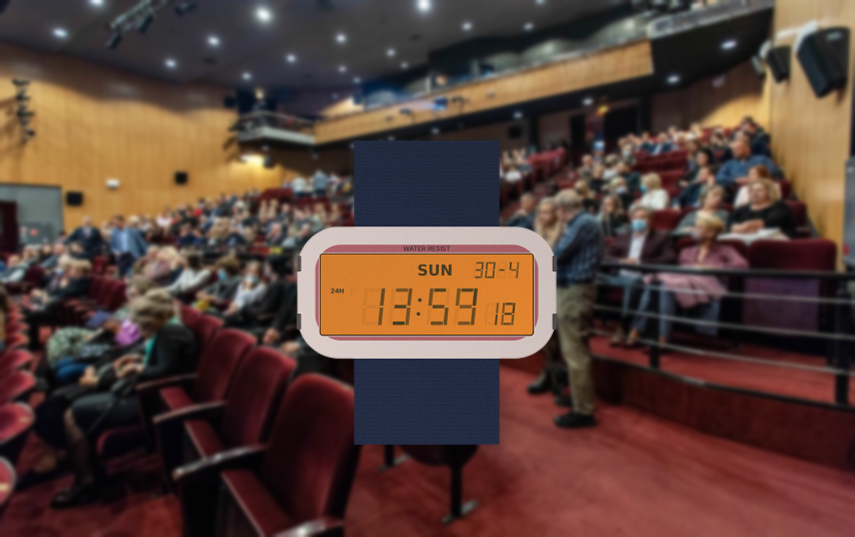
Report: 13:59:18
